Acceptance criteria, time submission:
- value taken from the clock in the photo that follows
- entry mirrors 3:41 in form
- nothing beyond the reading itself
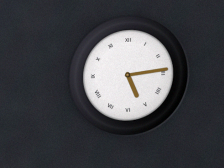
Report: 5:14
